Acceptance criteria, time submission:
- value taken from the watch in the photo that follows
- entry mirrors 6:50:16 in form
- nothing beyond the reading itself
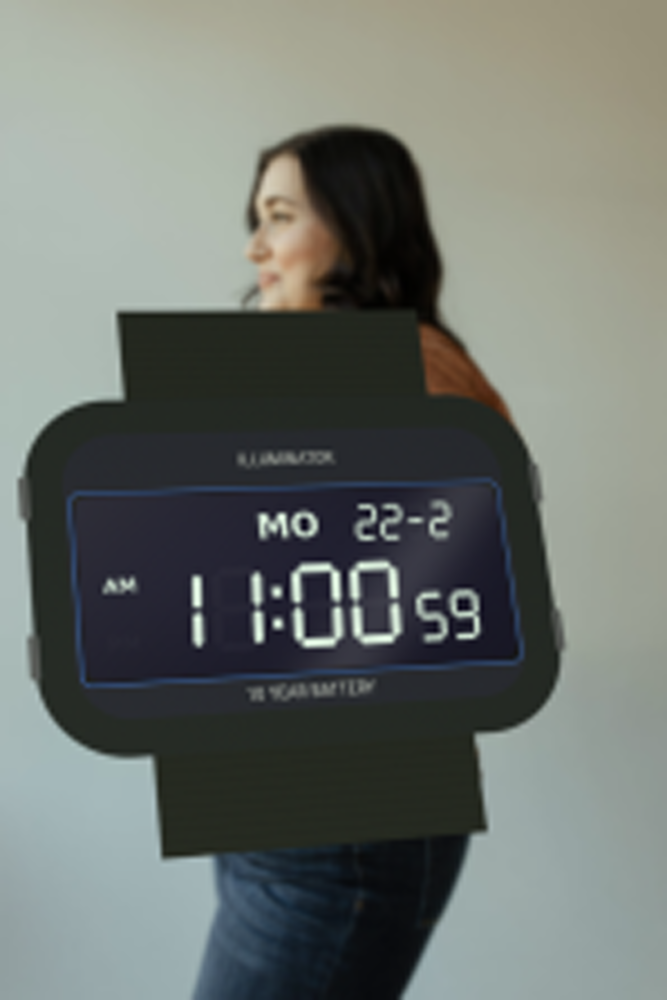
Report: 11:00:59
